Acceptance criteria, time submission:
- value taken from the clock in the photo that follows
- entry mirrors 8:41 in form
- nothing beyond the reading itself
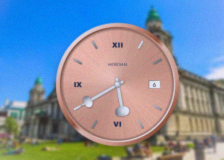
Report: 5:40
